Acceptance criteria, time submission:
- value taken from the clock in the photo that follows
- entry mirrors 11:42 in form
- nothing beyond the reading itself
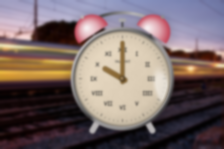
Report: 10:00
